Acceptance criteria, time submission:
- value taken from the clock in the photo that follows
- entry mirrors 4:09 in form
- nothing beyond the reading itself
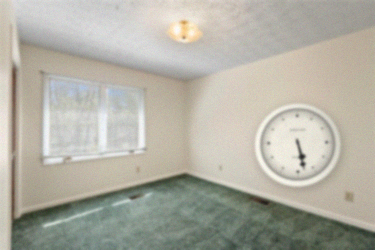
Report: 5:28
